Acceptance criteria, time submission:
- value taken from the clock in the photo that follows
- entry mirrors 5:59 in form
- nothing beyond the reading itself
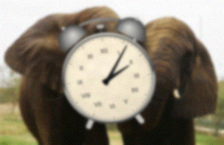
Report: 2:06
